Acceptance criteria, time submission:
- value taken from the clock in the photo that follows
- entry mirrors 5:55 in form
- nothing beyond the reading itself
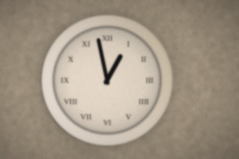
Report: 12:58
